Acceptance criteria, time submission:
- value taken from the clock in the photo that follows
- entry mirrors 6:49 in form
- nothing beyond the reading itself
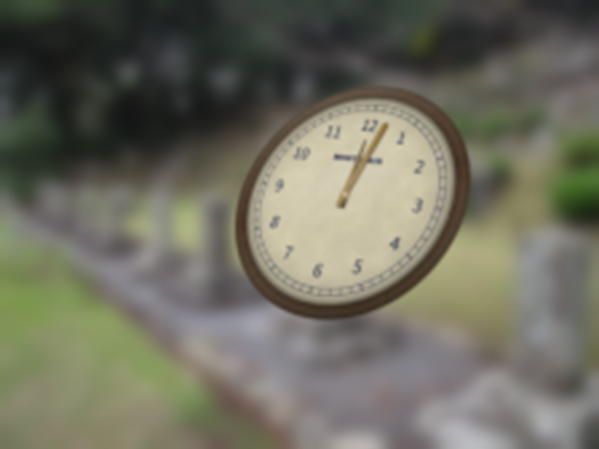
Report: 12:02
